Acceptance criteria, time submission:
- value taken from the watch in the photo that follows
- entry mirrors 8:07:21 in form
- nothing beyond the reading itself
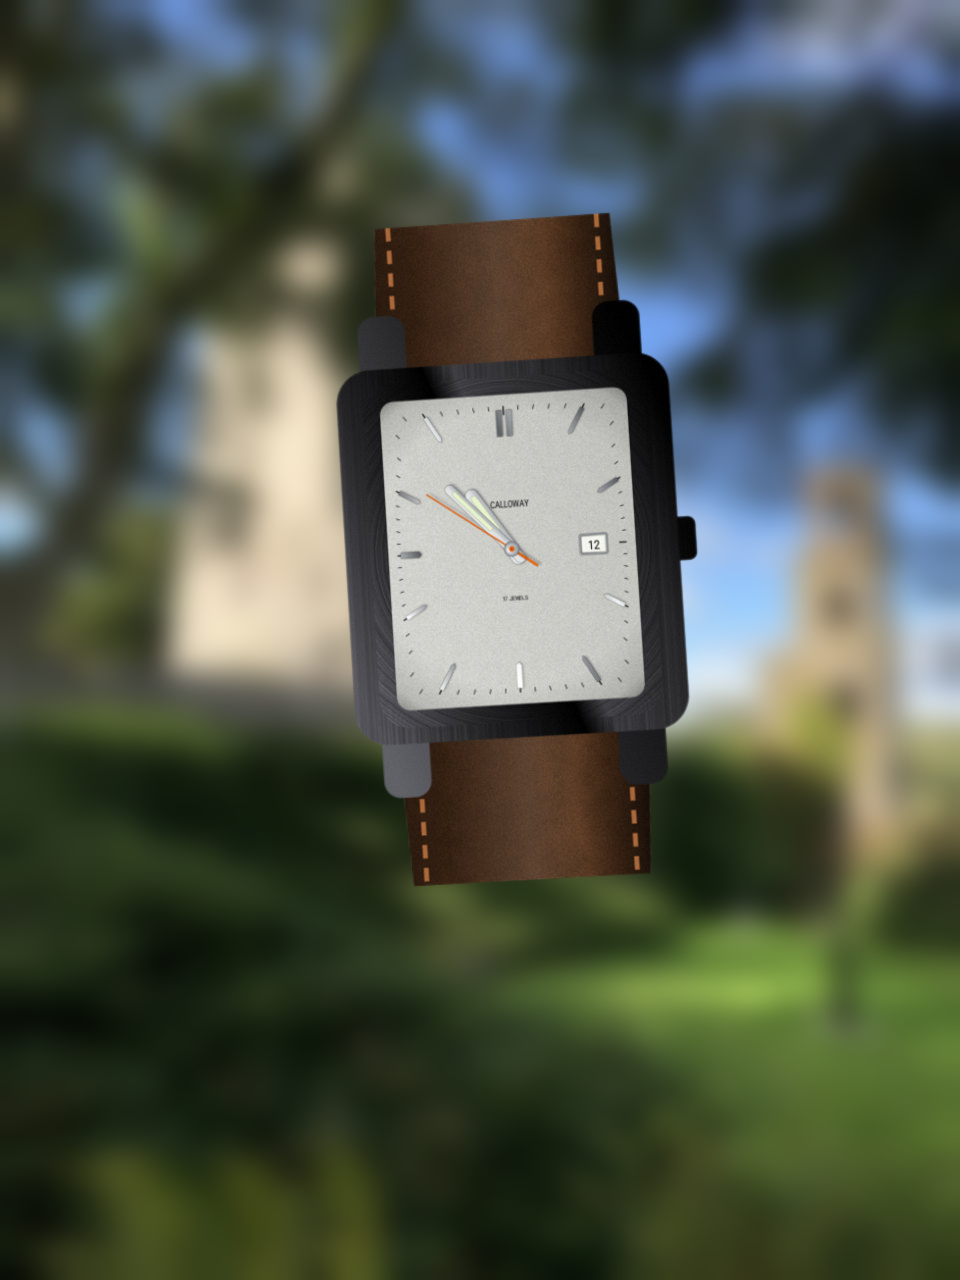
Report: 10:52:51
